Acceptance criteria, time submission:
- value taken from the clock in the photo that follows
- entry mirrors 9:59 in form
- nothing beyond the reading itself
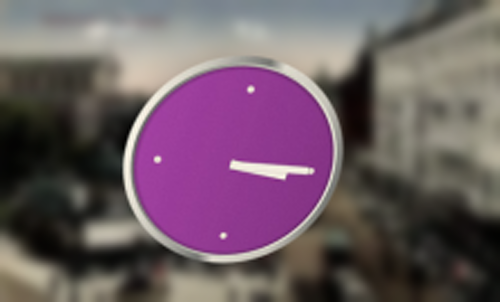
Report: 3:15
